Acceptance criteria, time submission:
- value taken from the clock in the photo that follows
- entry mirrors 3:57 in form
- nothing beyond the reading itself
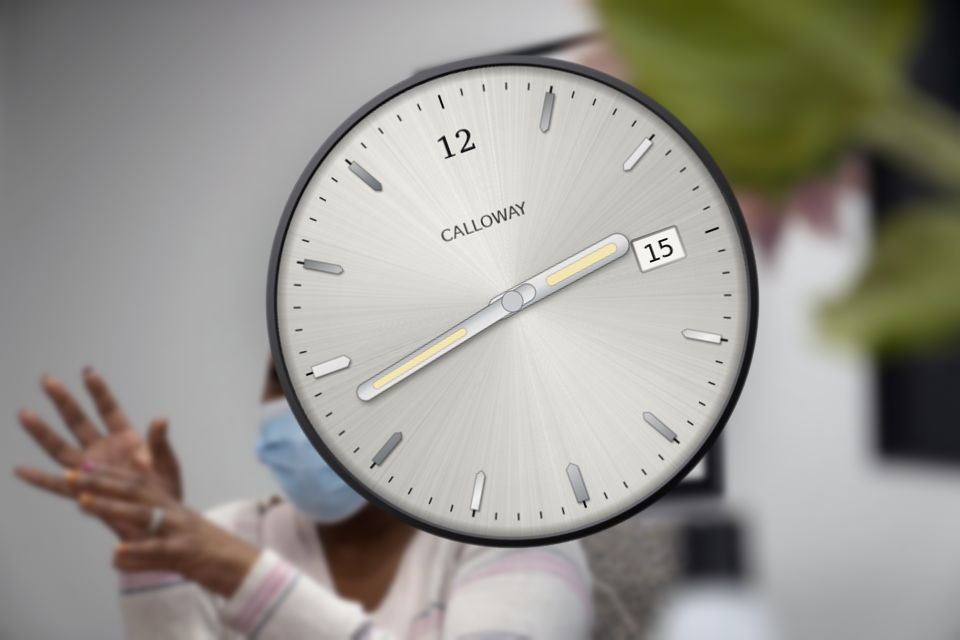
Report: 2:43
